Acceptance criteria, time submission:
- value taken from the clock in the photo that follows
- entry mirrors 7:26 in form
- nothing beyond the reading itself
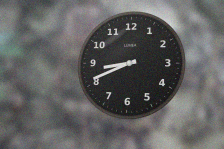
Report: 8:41
